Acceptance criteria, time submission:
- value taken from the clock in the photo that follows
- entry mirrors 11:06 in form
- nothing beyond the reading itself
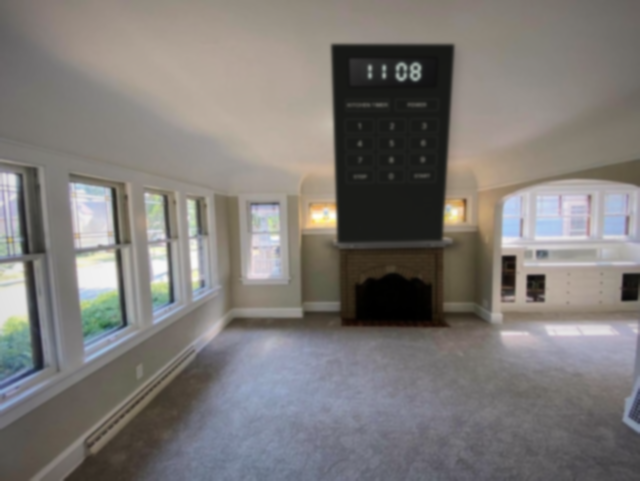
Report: 11:08
